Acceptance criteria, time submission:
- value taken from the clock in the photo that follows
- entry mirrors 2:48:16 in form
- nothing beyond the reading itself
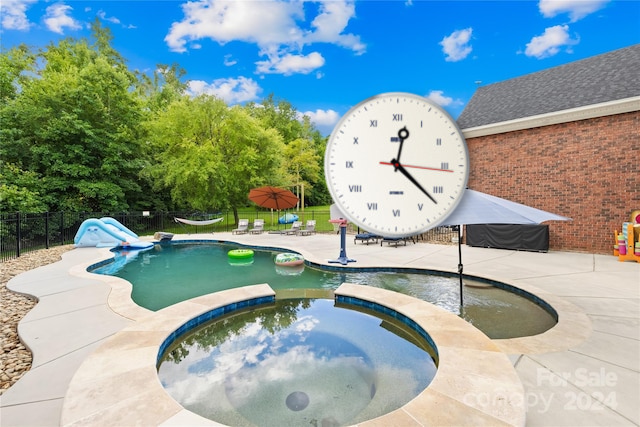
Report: 12:22:16
